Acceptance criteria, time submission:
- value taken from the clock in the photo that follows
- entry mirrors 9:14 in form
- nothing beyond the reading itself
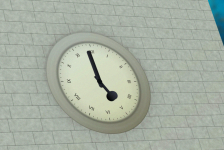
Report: 4:59
